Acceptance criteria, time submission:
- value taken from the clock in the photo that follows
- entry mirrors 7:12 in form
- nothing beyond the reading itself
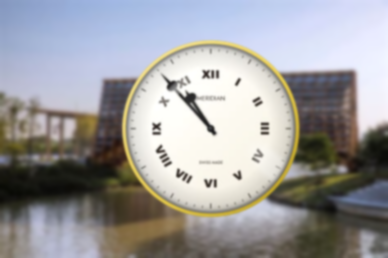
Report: 10:53
